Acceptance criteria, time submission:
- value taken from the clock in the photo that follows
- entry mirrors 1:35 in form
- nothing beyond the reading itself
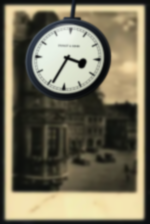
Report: 3:34
